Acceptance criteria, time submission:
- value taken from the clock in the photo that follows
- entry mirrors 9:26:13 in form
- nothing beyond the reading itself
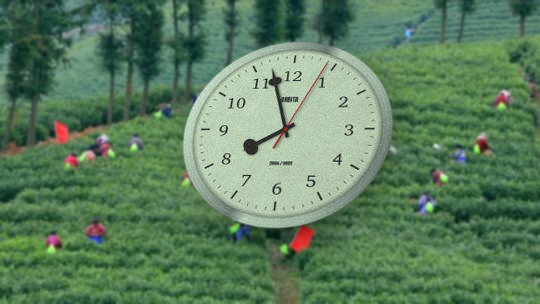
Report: 7:57:04
